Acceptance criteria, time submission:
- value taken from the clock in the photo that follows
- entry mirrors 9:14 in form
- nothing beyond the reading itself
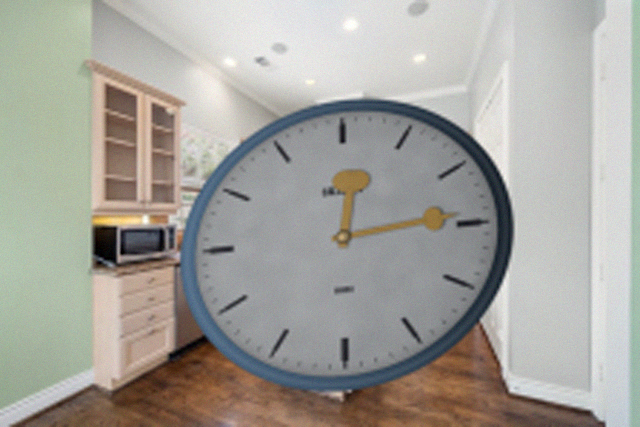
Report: 12:14
